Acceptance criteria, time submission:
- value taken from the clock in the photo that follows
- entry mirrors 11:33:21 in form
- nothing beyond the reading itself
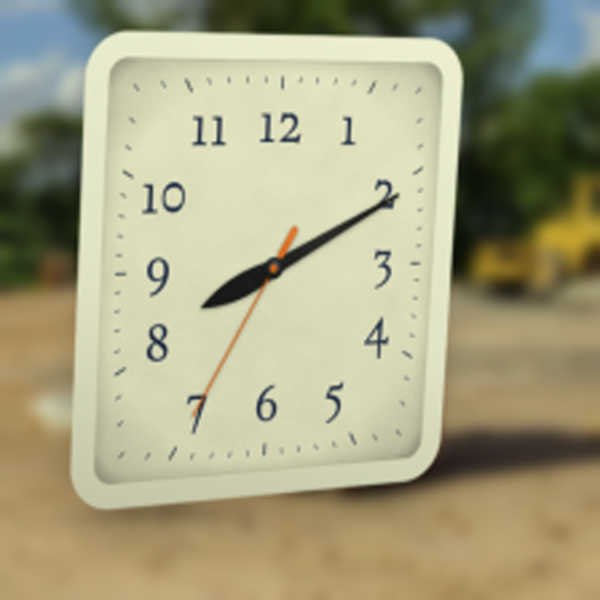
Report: 8:10:35
